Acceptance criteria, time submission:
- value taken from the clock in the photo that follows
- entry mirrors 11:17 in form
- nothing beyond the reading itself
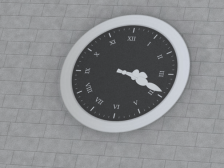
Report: 3:19
